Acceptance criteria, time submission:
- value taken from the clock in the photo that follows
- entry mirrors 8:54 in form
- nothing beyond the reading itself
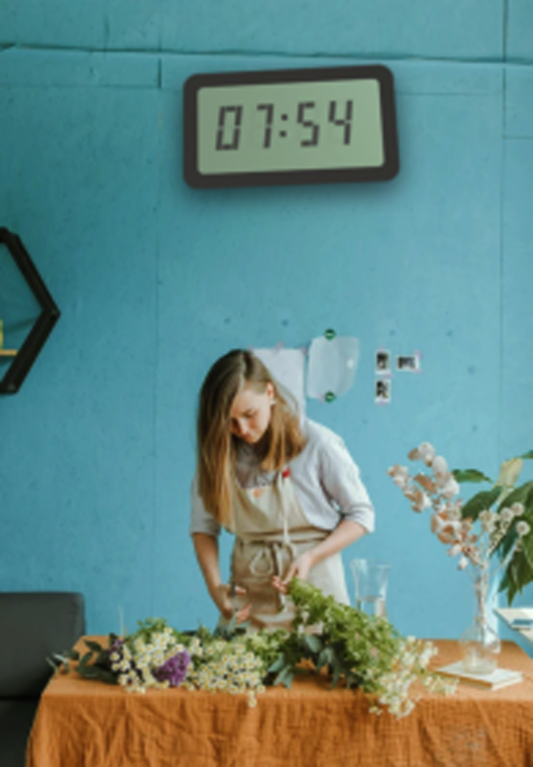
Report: 7:54
